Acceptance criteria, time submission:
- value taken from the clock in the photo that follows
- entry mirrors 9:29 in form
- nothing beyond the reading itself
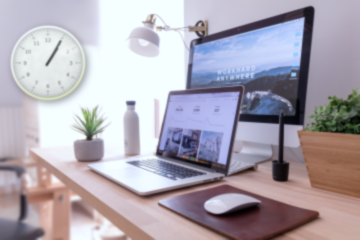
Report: 1:05
